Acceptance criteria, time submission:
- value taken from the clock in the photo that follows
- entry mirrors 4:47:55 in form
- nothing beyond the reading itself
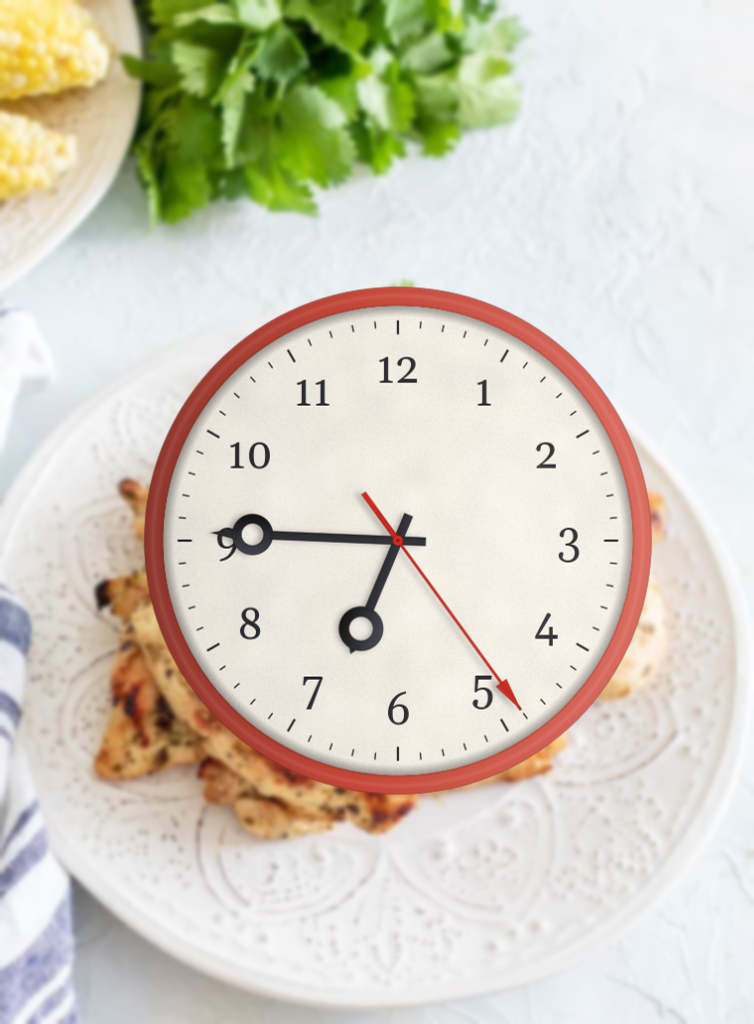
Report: 6:45:24
